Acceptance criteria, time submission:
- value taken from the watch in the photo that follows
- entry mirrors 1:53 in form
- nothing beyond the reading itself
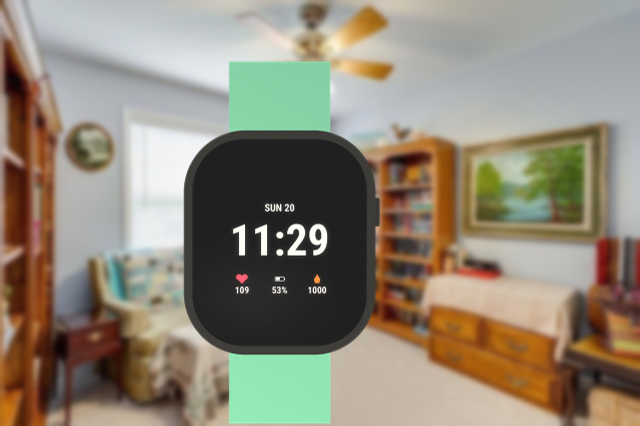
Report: 11:29
